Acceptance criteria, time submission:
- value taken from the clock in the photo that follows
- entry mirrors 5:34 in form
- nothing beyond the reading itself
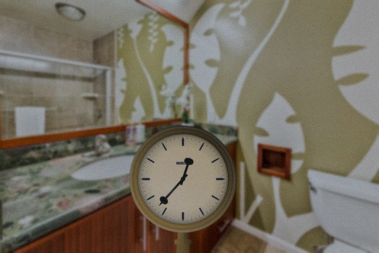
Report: 12:37
